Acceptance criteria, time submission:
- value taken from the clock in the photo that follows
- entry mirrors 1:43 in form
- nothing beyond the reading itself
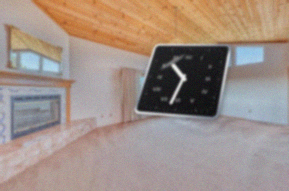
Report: 10:32
